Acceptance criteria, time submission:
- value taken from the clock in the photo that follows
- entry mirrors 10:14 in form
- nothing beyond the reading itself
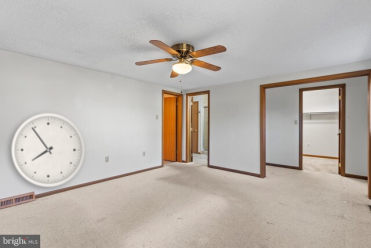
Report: 7:54
